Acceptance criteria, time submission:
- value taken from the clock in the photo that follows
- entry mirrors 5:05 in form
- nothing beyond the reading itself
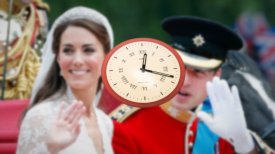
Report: 12:18
